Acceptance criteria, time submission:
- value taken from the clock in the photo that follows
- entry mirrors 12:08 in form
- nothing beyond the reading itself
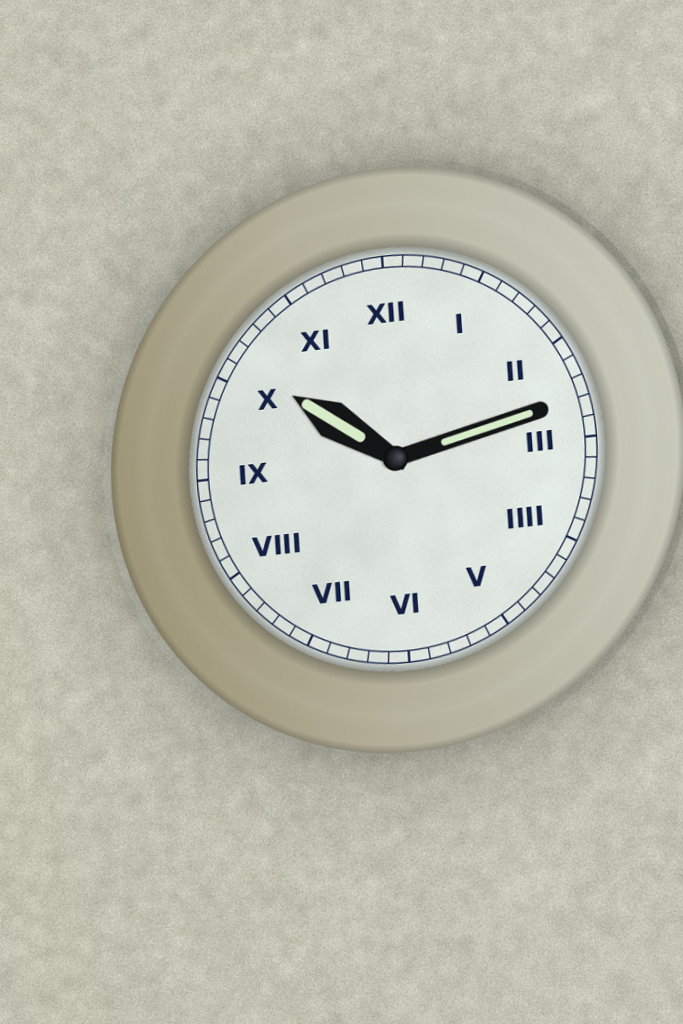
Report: 10:13
